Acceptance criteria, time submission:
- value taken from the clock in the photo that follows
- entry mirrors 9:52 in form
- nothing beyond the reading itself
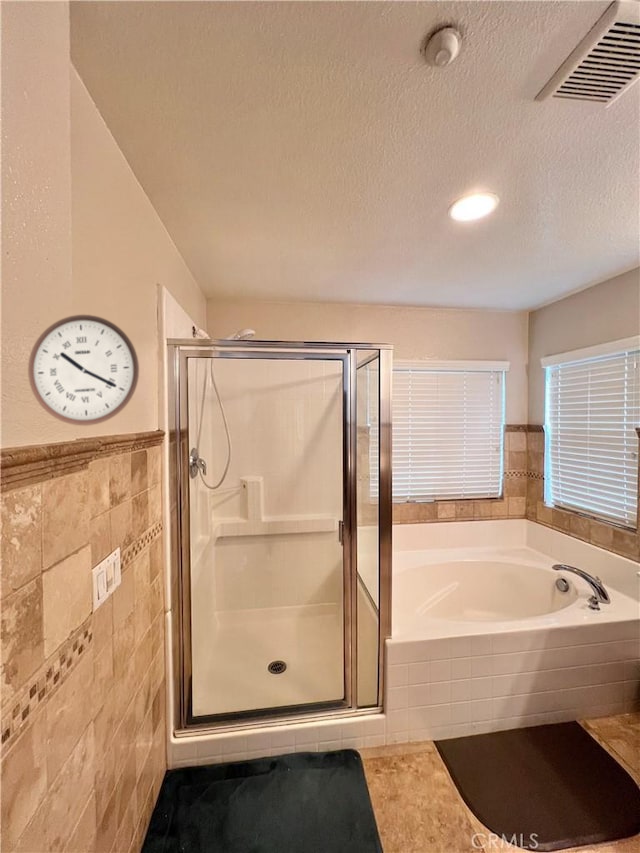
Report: 10:20
